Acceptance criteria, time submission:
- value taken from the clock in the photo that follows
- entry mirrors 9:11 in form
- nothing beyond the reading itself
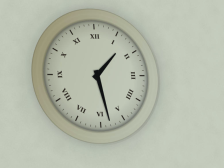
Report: 1:28
